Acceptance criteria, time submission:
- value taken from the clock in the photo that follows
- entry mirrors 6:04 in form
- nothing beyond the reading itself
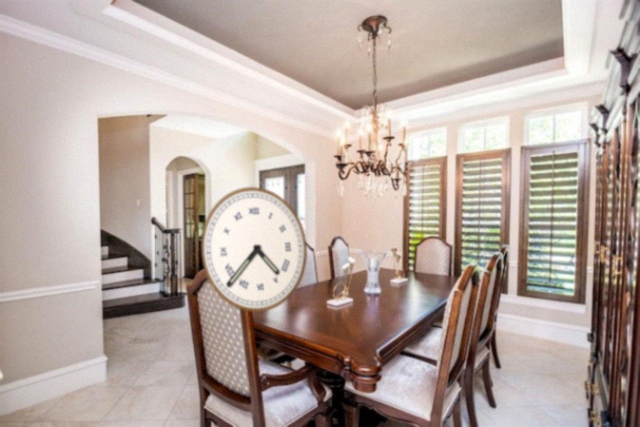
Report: 4:38
